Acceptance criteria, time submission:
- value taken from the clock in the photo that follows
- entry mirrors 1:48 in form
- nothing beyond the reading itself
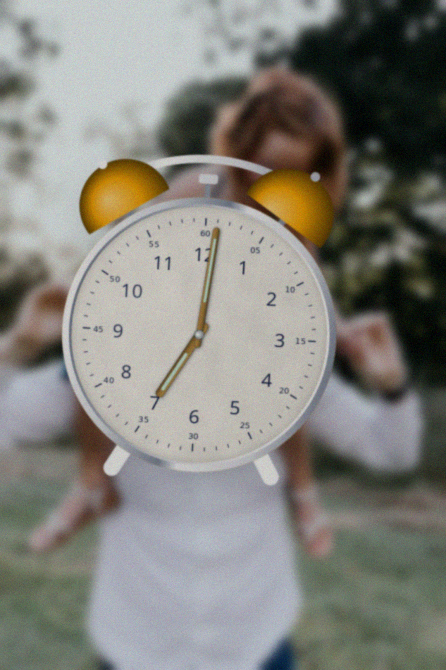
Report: 7:01
